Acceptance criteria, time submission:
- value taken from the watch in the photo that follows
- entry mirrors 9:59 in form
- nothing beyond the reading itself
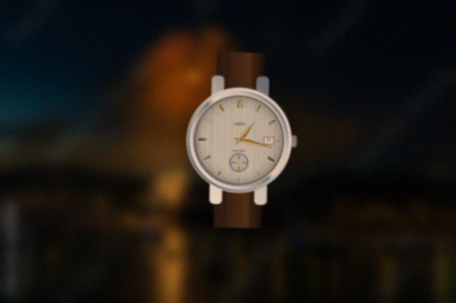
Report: 1:17
